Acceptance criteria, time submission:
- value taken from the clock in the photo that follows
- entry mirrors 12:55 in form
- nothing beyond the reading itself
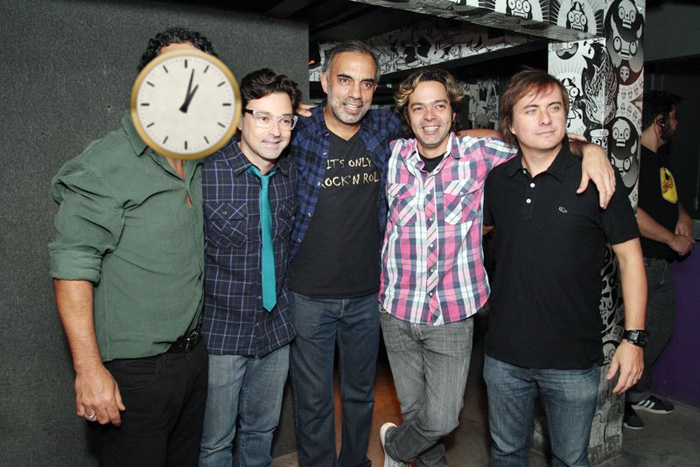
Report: 1:02
